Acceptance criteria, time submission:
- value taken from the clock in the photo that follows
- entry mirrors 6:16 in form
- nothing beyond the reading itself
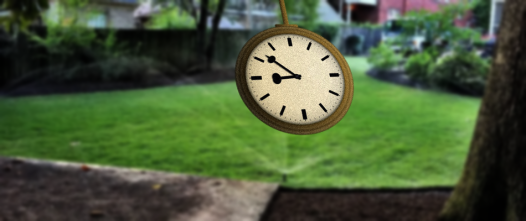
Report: 8:52
